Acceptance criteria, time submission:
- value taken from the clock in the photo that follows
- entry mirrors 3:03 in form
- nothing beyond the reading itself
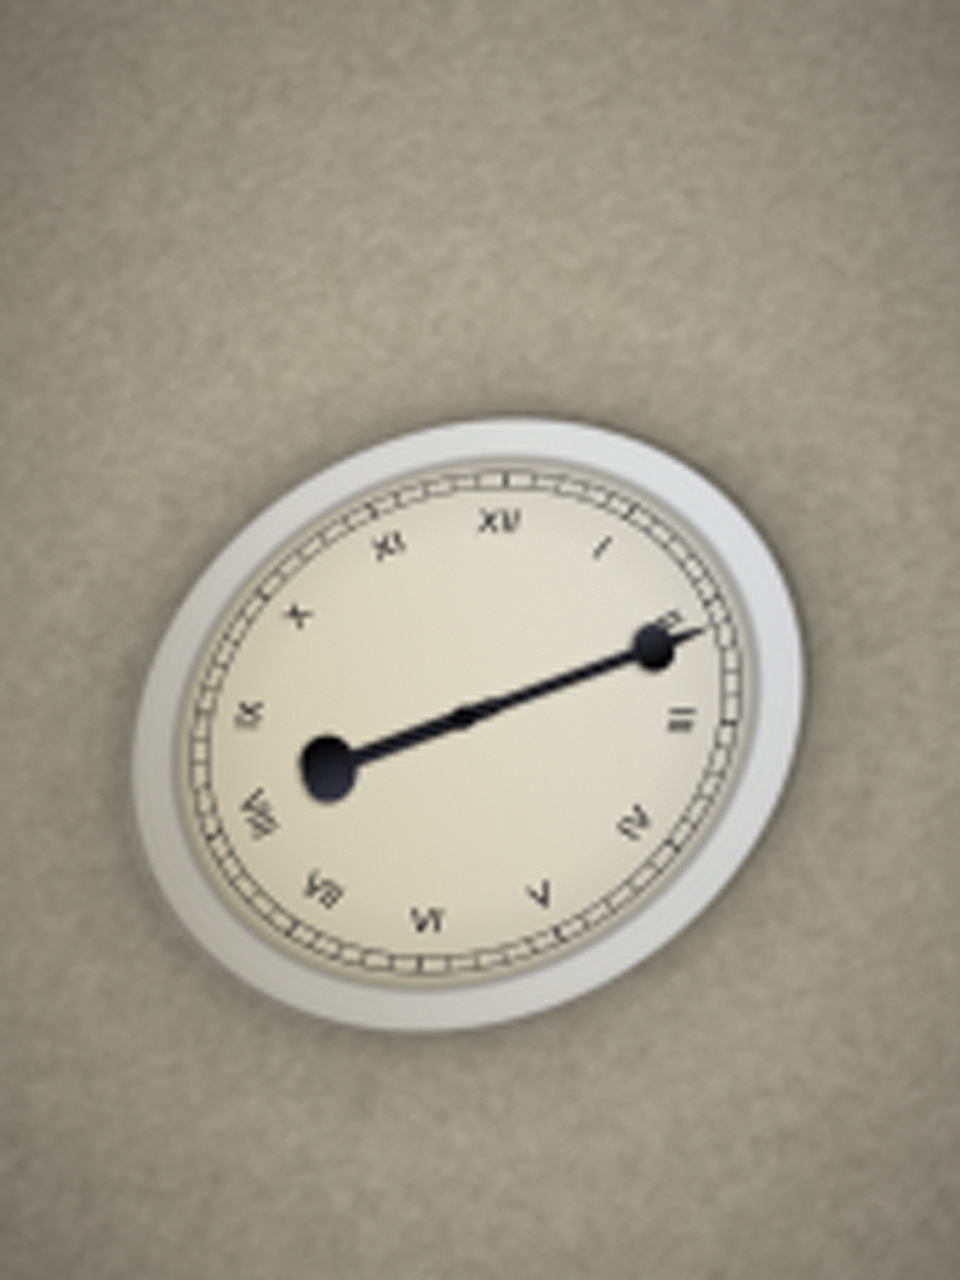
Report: 8:11
